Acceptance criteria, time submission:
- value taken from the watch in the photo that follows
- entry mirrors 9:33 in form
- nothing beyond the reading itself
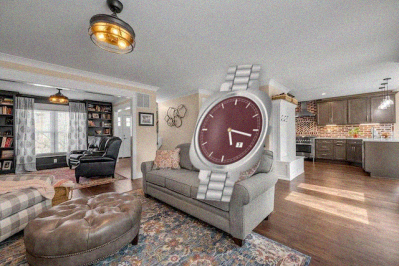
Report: 5:17
